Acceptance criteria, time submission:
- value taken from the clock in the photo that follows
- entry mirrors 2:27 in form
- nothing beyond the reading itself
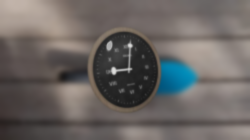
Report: 9:02
